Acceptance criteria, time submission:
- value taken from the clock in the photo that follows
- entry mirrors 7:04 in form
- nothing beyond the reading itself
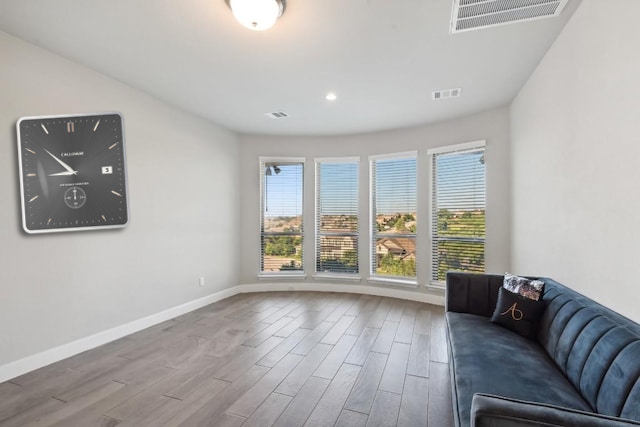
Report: 8:52
